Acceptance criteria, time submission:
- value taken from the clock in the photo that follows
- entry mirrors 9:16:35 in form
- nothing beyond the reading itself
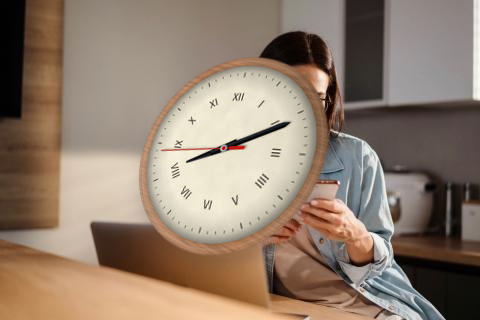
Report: 8:10:44
